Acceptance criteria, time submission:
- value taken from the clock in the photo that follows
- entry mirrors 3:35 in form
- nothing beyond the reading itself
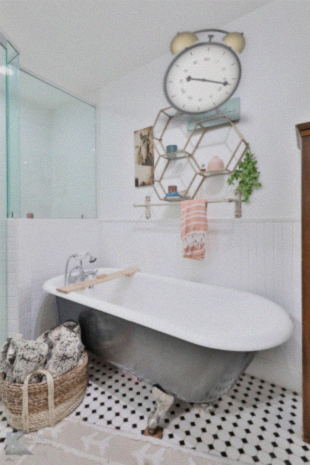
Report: 9:17
